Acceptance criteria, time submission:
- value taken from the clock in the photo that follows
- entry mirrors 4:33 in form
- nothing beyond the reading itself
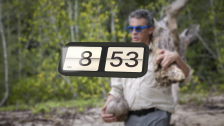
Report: 8:53
